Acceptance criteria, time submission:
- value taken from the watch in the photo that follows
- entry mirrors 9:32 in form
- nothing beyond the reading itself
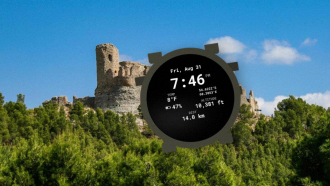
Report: 7:46
